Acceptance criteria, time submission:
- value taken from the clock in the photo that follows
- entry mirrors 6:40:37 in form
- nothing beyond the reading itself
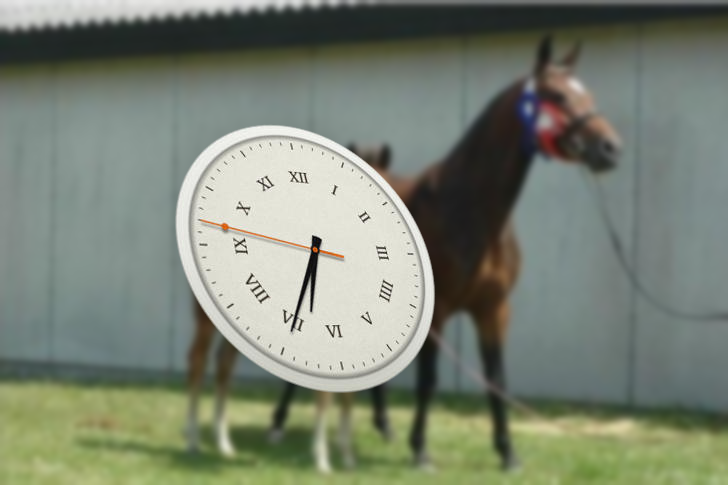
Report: 6:34:47
